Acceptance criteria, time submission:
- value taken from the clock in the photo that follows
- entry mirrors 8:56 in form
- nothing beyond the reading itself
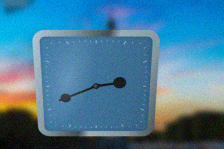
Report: 2:41
